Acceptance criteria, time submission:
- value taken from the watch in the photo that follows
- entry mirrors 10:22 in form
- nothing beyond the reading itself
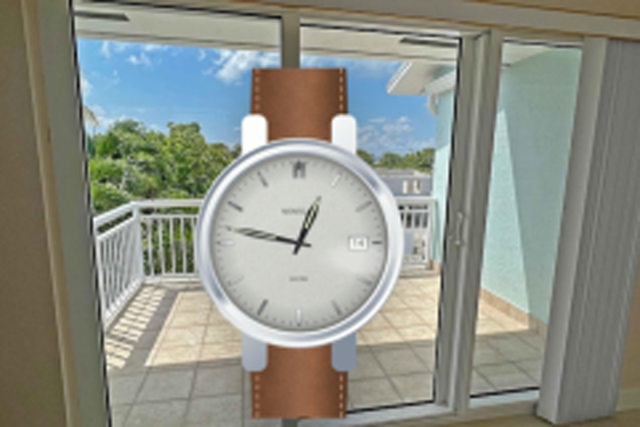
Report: 12:47
